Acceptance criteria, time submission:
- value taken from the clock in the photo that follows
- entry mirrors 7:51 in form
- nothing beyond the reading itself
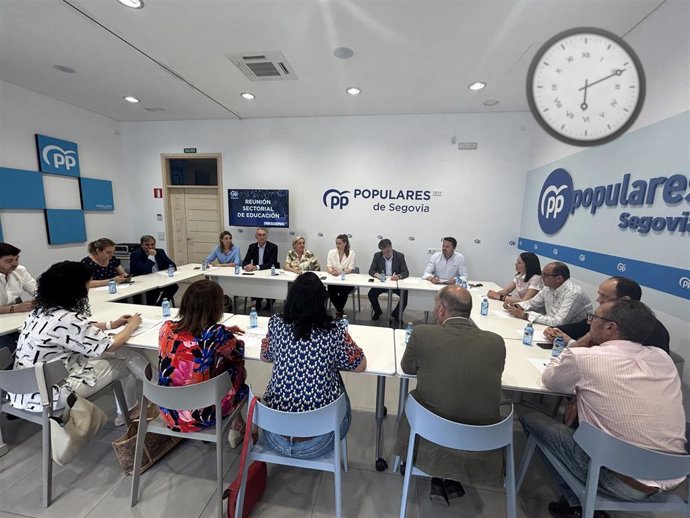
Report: 6:11
